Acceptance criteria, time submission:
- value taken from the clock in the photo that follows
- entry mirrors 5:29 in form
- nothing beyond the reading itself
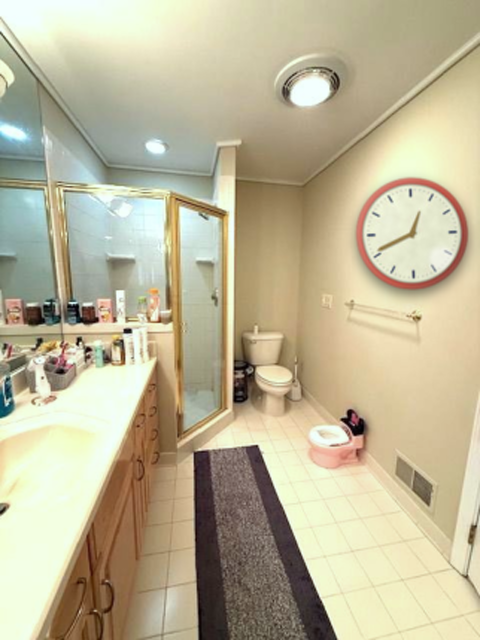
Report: 12:41
